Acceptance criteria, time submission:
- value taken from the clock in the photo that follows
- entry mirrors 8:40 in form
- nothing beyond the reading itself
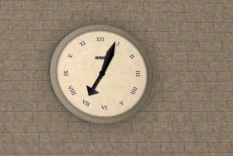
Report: 7:04
